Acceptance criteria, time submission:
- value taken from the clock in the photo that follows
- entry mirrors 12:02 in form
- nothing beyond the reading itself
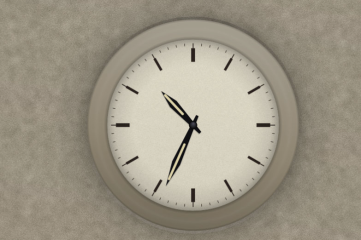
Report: 10:34
